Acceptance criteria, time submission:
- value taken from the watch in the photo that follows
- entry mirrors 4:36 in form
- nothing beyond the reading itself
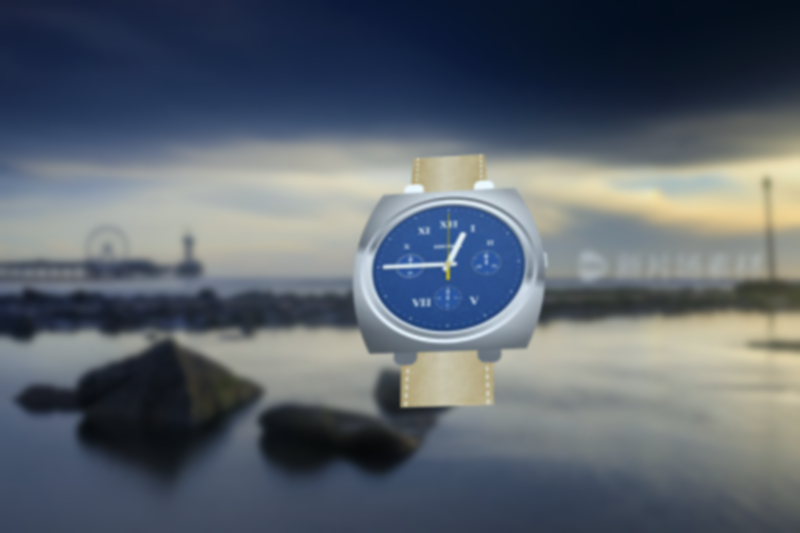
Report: 12:45
